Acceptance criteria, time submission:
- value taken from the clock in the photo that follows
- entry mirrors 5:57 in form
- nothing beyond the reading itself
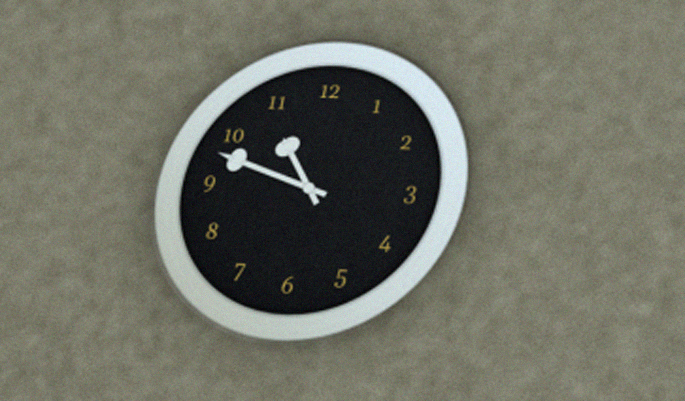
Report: 10:48
